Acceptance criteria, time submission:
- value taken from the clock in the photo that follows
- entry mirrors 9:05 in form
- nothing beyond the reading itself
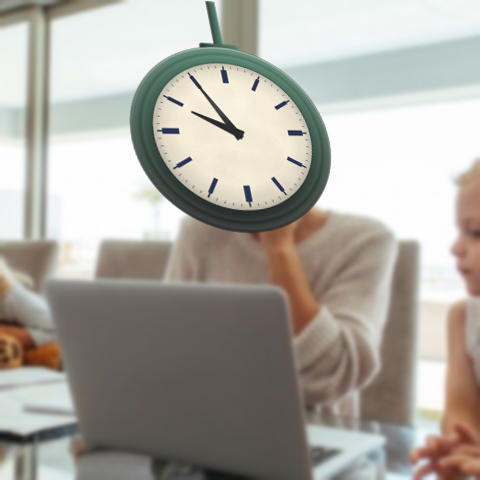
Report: 9:55
